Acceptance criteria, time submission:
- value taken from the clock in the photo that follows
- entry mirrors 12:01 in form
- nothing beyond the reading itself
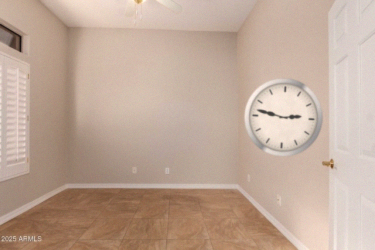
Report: 2:47
